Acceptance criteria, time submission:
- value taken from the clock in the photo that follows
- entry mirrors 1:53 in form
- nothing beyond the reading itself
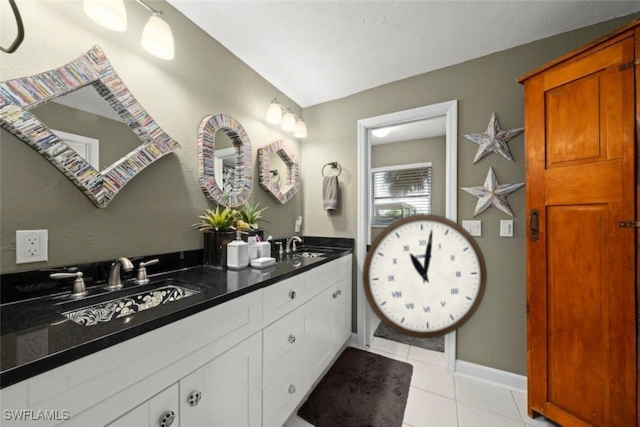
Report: 11:02
